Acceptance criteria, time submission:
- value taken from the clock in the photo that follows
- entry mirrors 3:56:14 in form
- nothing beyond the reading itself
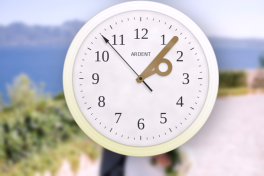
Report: 2:06:53
